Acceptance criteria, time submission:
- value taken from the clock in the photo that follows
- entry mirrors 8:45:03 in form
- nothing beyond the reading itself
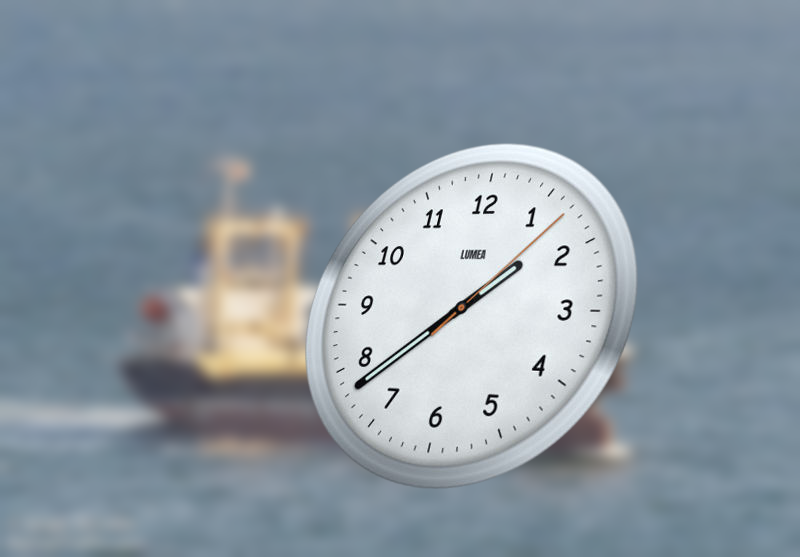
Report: 1:38:07
